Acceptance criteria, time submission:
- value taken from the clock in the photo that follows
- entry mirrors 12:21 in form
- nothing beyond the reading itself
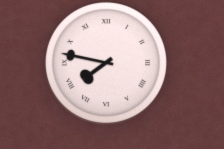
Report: 7:47
